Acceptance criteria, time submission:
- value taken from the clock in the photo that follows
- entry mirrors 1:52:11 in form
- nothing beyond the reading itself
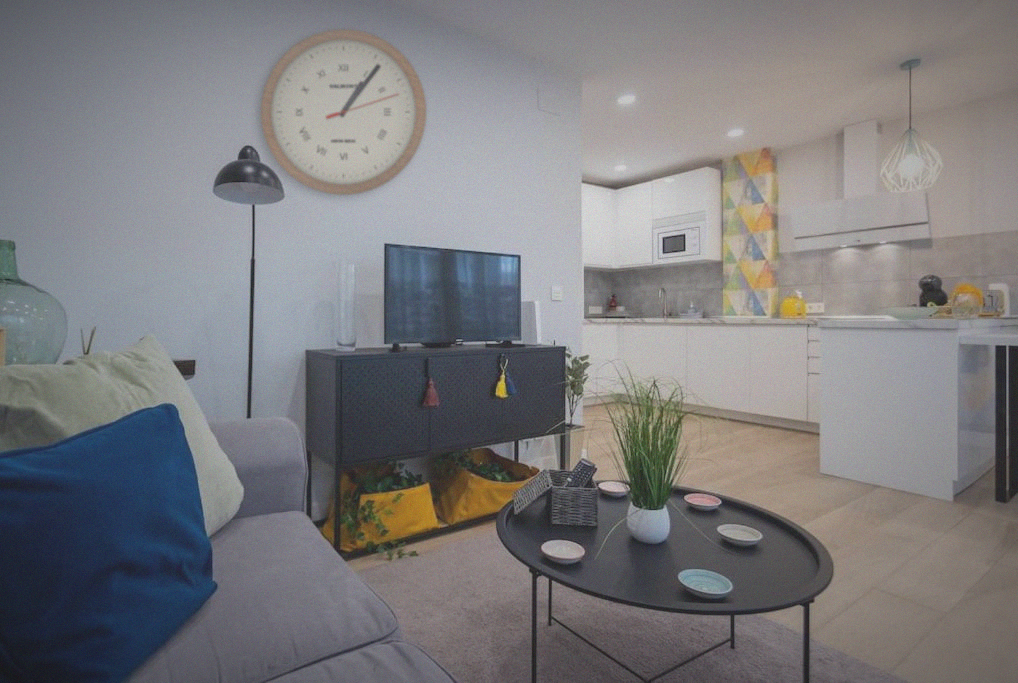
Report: 1:06:12
